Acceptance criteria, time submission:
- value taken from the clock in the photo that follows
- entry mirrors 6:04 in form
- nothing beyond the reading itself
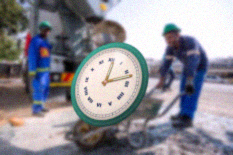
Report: 12:12
